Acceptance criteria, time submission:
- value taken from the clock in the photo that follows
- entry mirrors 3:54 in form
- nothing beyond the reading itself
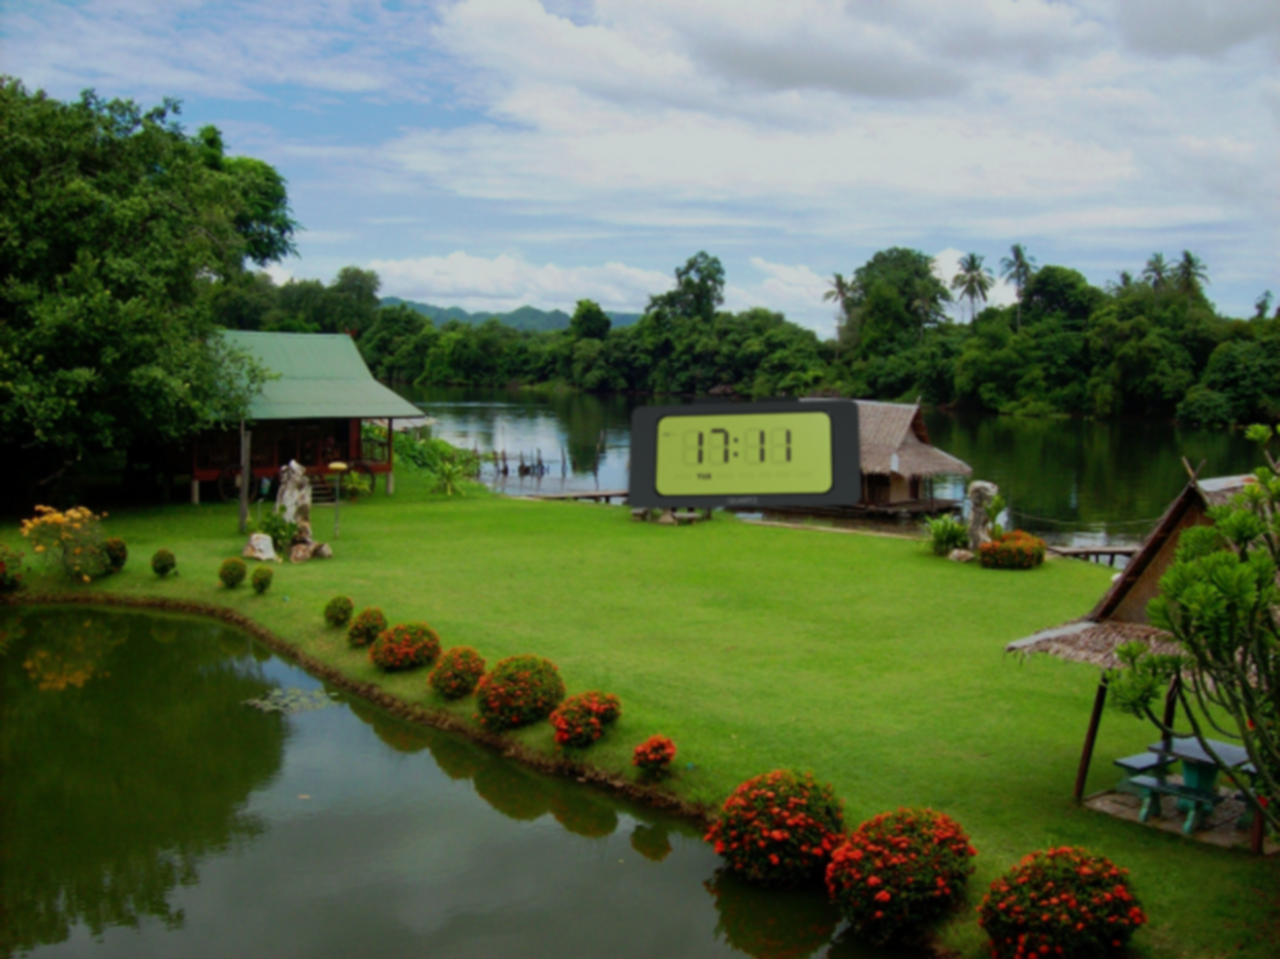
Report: 17:11
